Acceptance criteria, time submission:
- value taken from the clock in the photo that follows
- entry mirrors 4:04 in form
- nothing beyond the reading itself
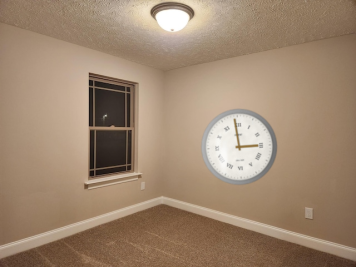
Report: 2:59
